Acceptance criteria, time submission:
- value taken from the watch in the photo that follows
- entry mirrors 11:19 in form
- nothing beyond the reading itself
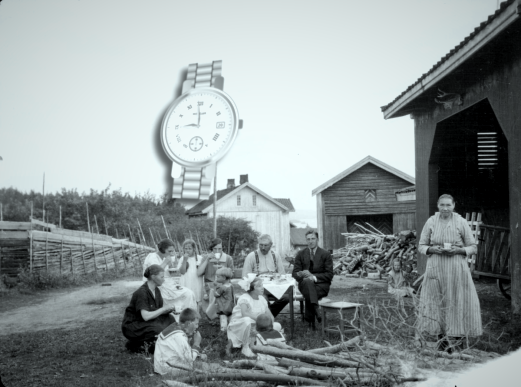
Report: 8:59
